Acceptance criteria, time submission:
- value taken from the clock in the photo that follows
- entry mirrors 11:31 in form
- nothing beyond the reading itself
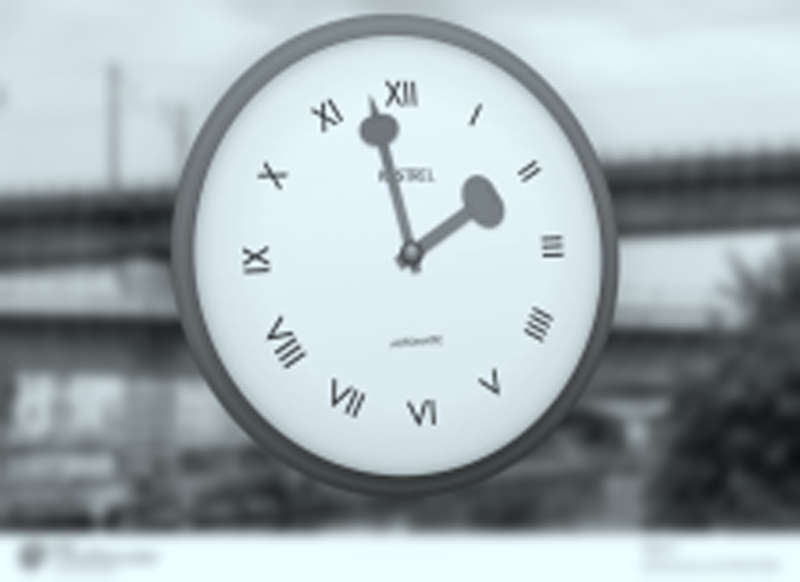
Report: 1:58
